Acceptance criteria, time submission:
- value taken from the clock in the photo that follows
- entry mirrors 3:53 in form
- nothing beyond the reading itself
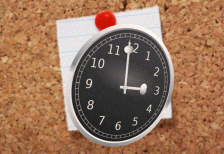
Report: 2:59
